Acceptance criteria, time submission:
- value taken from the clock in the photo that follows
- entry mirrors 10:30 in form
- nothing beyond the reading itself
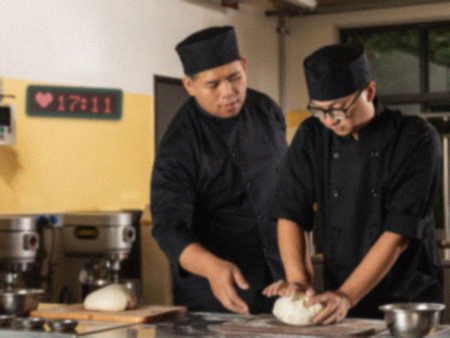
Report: 17:11
